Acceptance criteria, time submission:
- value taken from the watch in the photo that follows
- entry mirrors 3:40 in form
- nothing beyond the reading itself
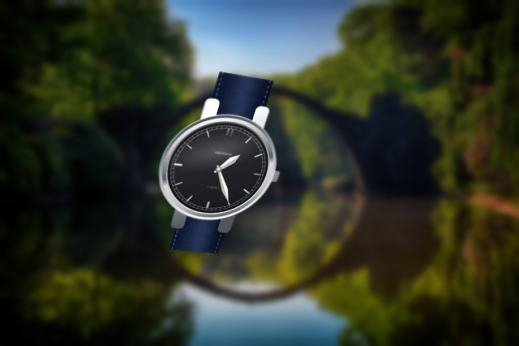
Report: 1:25
